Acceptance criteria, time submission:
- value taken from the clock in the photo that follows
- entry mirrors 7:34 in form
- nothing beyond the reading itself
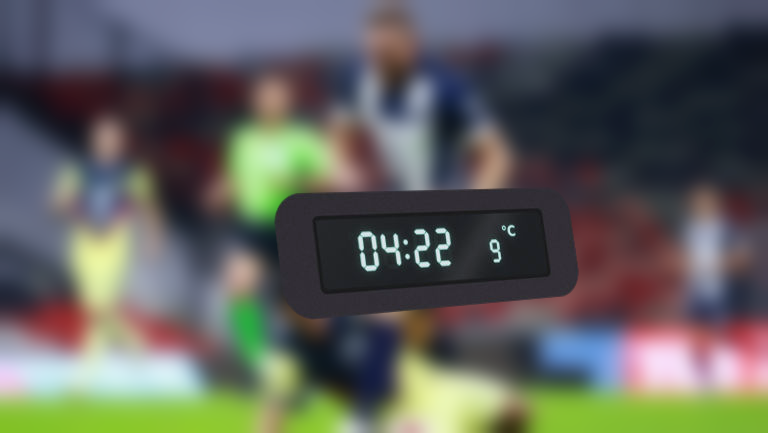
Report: 4:22
